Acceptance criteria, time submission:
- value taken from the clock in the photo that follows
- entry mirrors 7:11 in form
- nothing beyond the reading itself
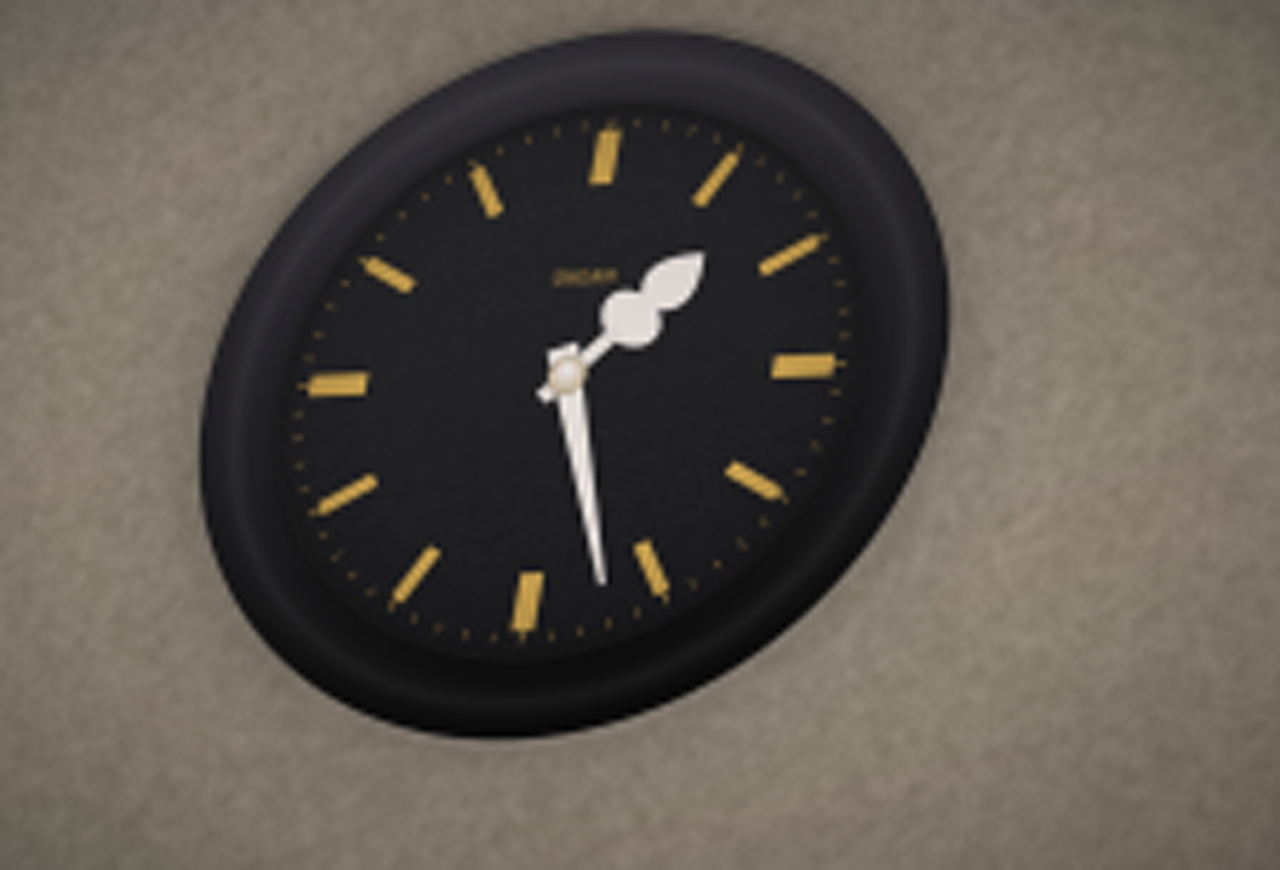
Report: 1:27
